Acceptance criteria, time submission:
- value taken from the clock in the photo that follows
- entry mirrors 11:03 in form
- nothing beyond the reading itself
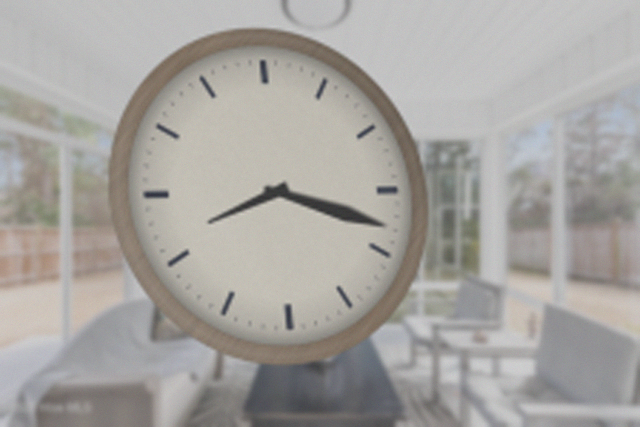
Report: 8:18
